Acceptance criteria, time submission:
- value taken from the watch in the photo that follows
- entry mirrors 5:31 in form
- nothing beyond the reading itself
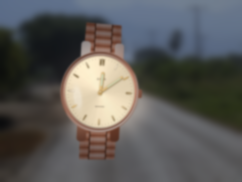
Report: 12:09
